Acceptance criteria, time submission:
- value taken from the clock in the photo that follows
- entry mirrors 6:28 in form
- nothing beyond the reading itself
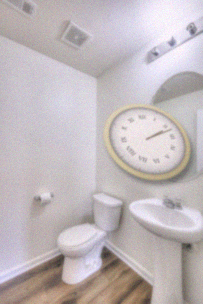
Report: 2:12
